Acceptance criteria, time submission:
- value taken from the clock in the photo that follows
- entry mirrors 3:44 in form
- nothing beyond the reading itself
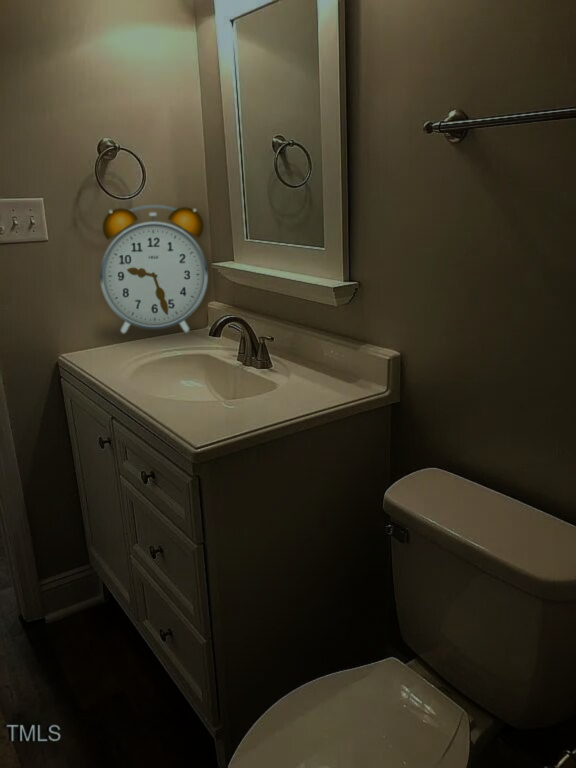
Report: 9:27
